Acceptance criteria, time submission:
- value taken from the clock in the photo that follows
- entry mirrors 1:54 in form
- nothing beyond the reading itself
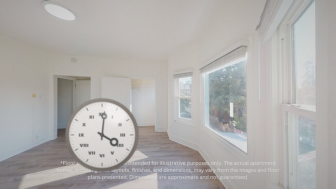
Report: 4:01
